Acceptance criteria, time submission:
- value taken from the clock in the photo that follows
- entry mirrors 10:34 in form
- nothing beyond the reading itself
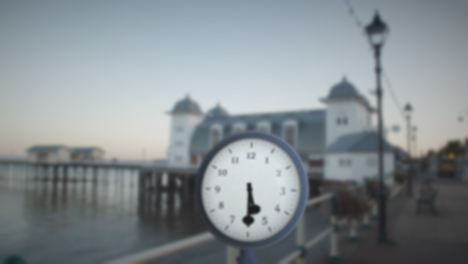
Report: 5:30
